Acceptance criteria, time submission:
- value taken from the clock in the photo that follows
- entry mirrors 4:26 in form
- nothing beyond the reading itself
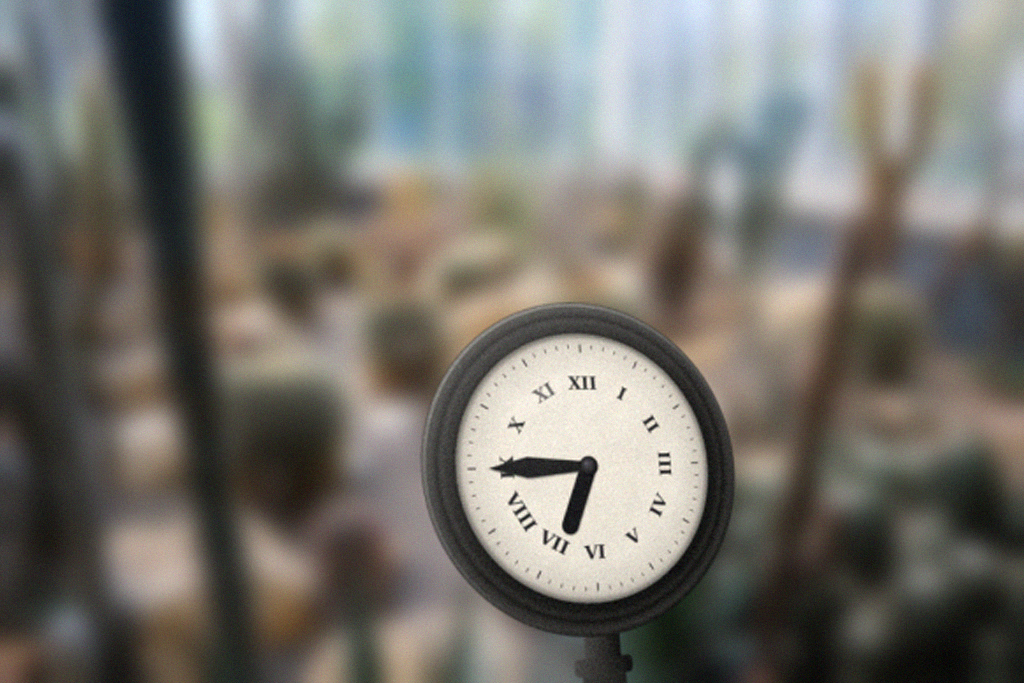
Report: 6:45
